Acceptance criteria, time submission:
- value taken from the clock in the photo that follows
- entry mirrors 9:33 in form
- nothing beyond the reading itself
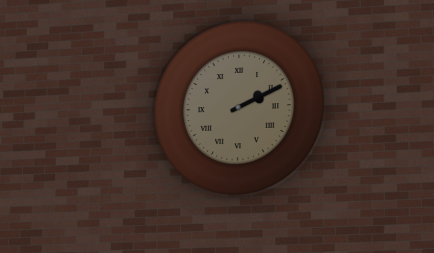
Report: 2:11
